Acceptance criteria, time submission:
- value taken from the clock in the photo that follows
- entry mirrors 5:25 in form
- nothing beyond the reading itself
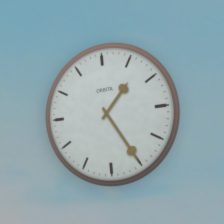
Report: 1:25
